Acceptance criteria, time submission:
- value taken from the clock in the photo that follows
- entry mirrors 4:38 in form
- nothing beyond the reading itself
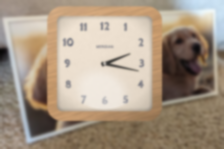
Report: 2:17
